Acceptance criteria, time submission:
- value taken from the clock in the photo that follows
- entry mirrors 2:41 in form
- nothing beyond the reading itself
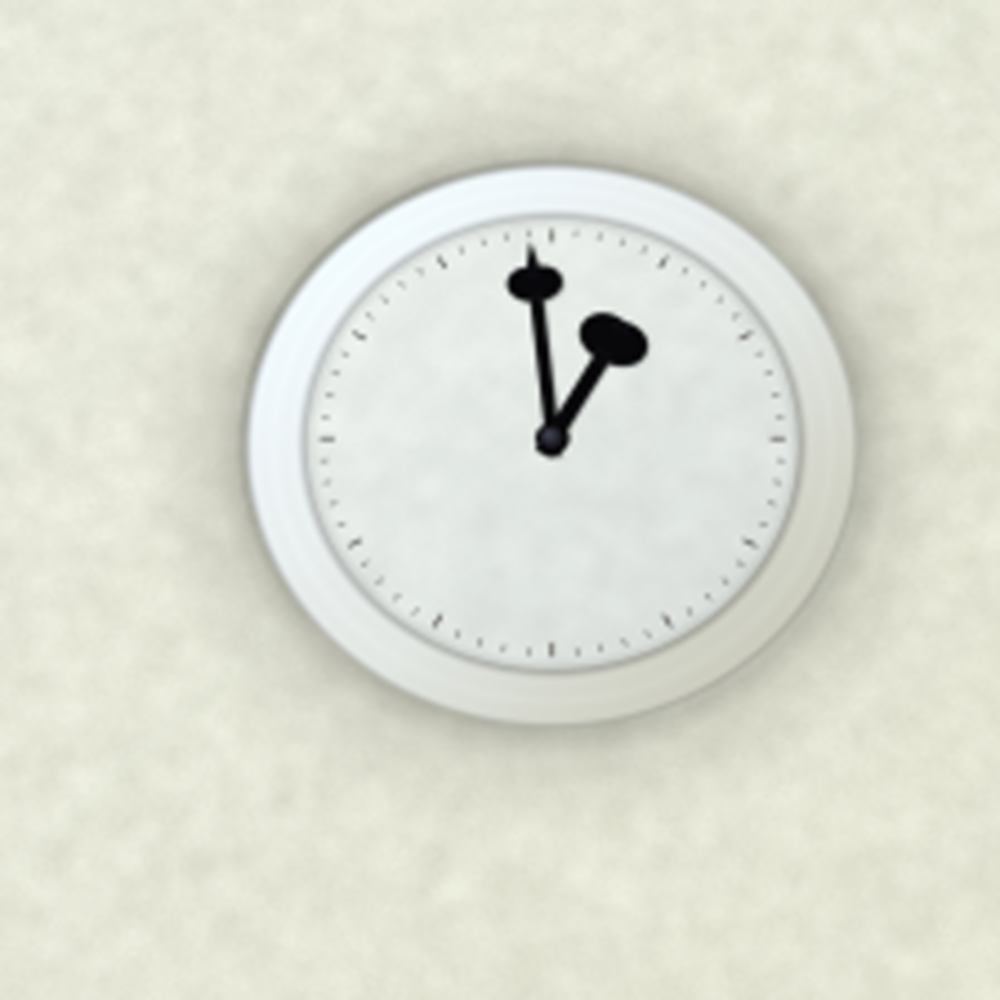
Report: 12:59
